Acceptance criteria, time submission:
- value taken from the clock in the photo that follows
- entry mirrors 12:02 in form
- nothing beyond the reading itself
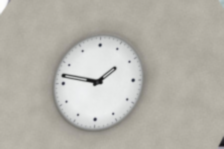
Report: 1:47
